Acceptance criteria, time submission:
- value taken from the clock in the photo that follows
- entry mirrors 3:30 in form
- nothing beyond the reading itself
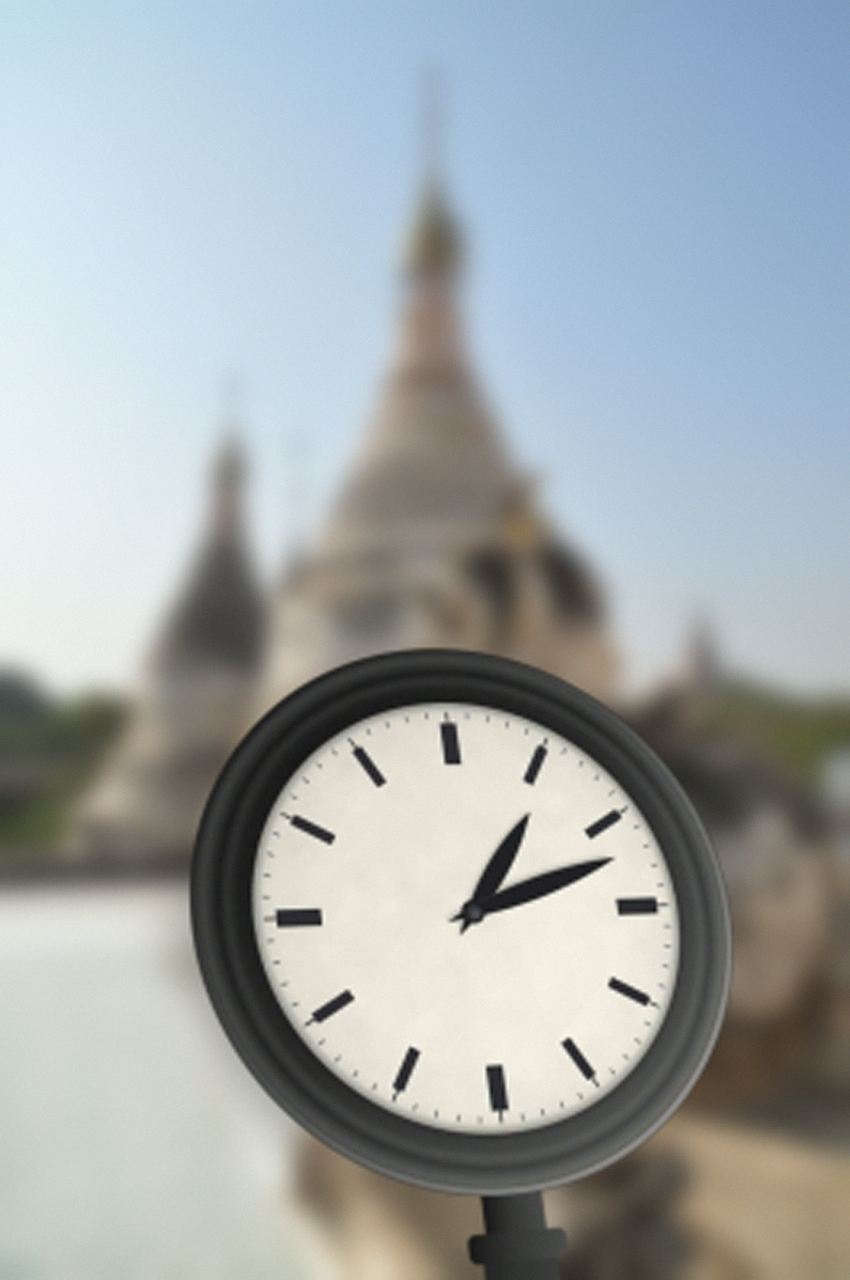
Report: 1:12
